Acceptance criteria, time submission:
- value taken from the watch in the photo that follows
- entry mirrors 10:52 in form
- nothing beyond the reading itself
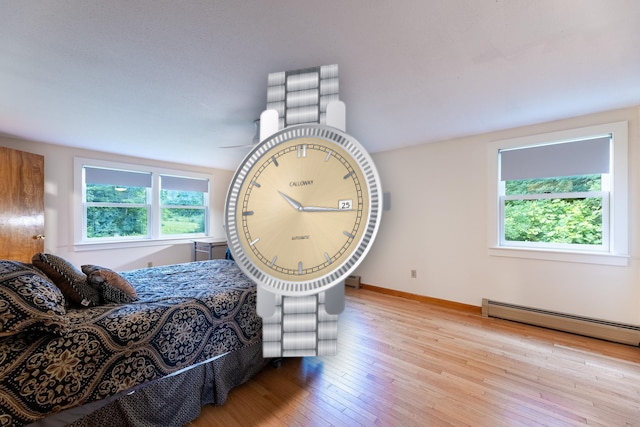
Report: 10:16
